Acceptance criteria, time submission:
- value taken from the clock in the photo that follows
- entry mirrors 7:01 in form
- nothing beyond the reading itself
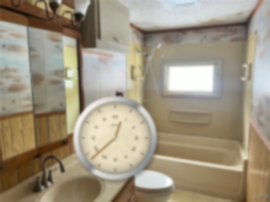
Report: 12:38
